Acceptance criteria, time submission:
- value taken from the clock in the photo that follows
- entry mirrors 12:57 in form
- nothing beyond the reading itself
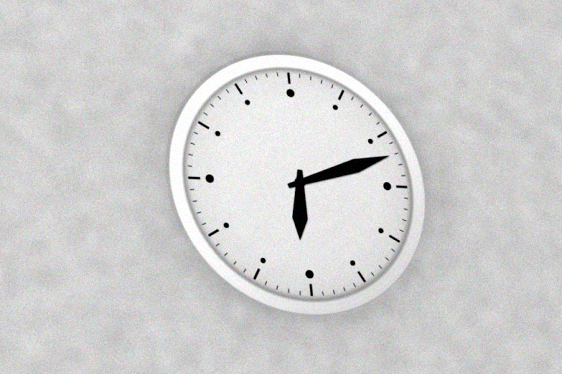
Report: 6:12
